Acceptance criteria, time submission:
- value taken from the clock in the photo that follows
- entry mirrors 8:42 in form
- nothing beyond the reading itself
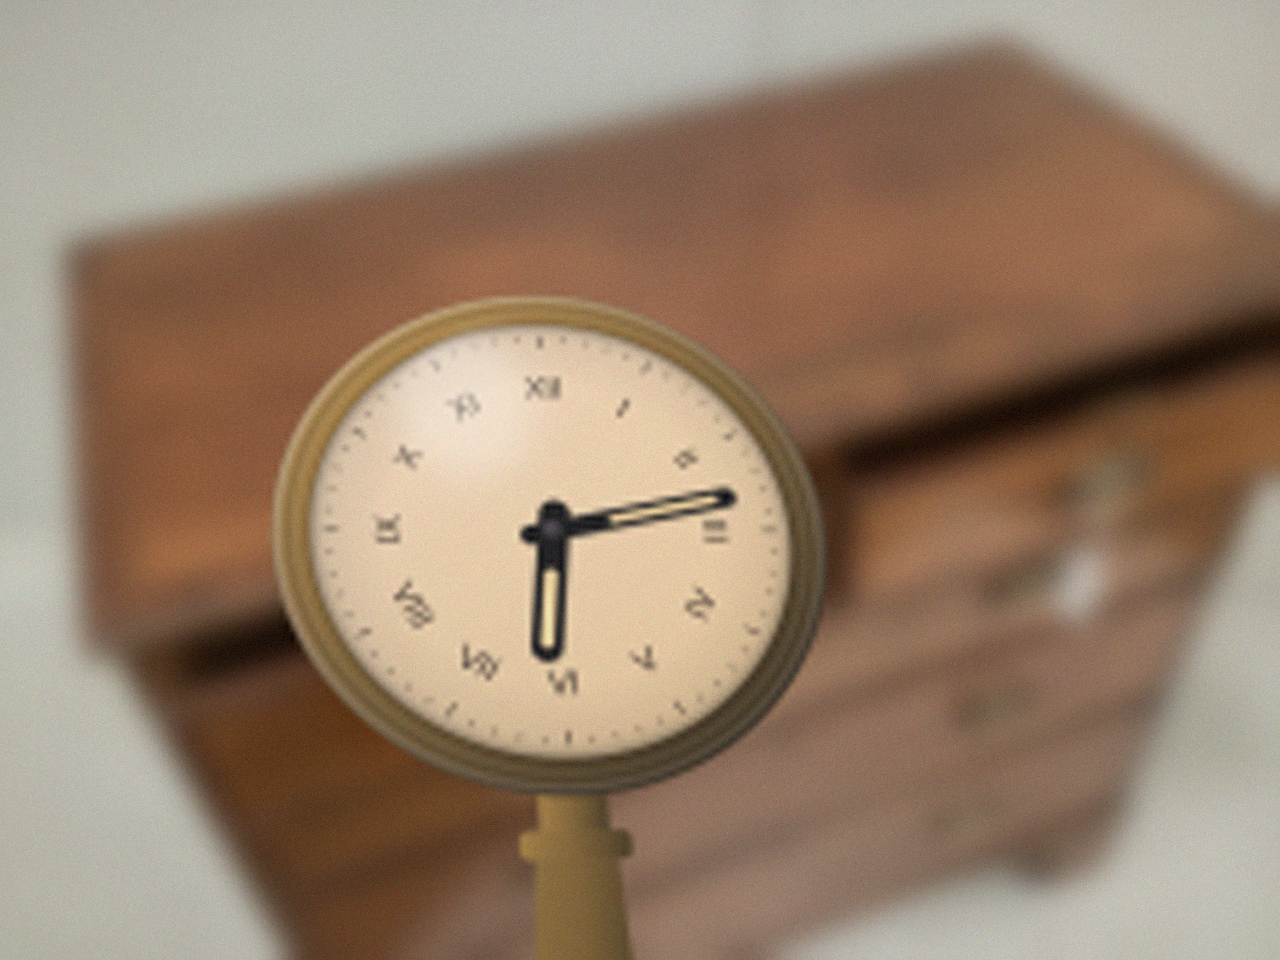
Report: 6:13
